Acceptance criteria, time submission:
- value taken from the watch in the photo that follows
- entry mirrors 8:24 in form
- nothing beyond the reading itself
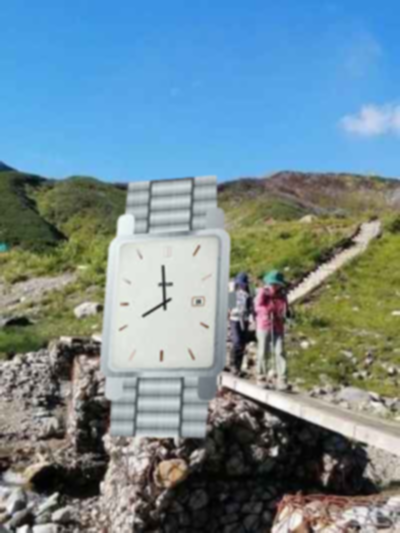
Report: 7:59
